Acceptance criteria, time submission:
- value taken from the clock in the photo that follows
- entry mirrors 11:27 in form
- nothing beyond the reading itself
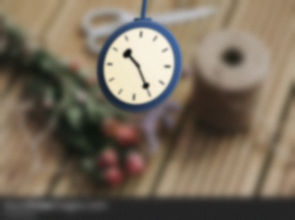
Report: 10:25
